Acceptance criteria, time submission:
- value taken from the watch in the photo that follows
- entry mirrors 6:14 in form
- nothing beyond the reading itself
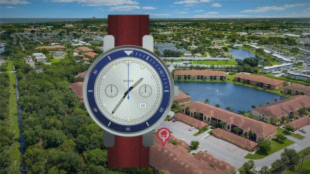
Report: 1:36
